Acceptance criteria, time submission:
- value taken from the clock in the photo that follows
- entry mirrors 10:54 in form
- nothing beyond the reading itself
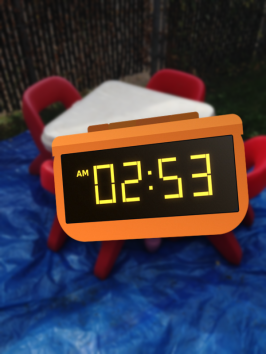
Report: 2:53
